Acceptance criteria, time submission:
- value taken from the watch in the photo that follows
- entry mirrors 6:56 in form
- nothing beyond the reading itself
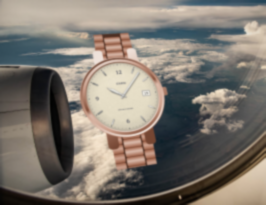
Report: 10:07
